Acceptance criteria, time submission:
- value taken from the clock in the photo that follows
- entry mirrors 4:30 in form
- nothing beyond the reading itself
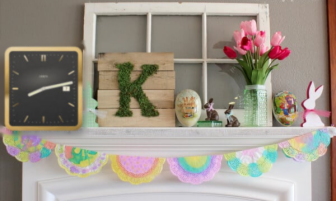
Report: 8:13
